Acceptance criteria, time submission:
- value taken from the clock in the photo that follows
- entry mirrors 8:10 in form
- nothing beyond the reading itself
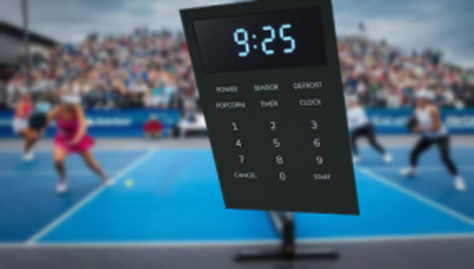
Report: 9:25
